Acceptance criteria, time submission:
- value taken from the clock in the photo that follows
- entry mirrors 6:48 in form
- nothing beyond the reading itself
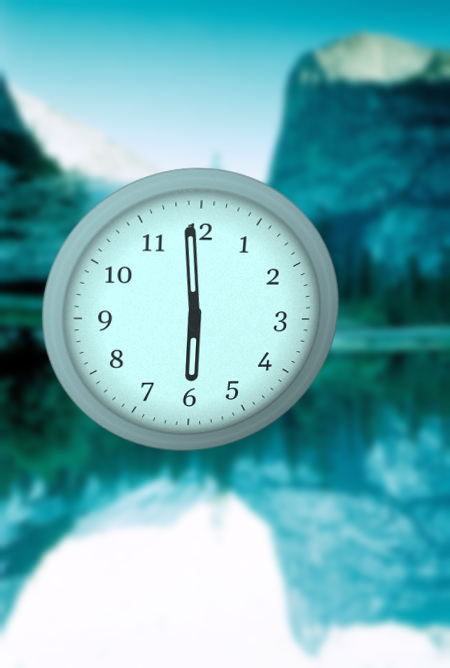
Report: 5:59
